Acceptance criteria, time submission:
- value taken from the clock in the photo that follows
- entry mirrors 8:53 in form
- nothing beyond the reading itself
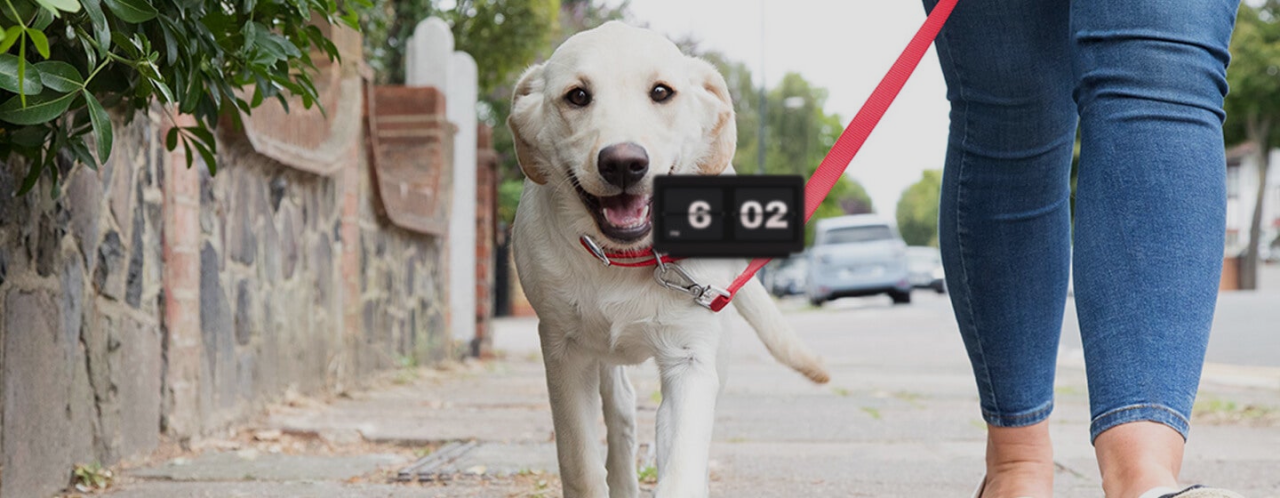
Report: 6:02
